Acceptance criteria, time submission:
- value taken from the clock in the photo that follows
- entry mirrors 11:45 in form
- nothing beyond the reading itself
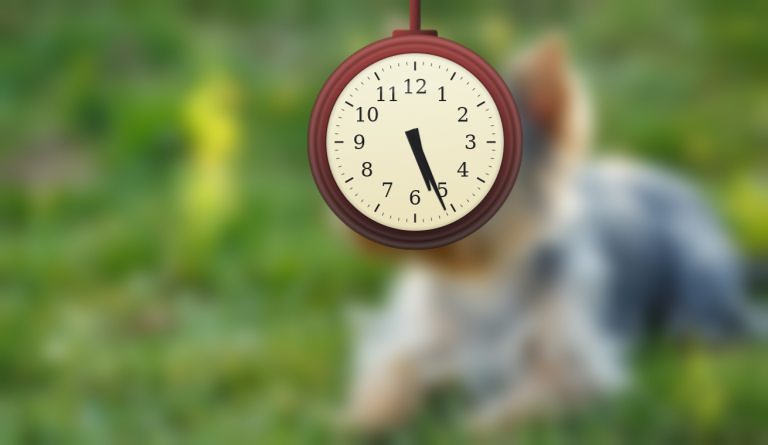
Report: 5:26
